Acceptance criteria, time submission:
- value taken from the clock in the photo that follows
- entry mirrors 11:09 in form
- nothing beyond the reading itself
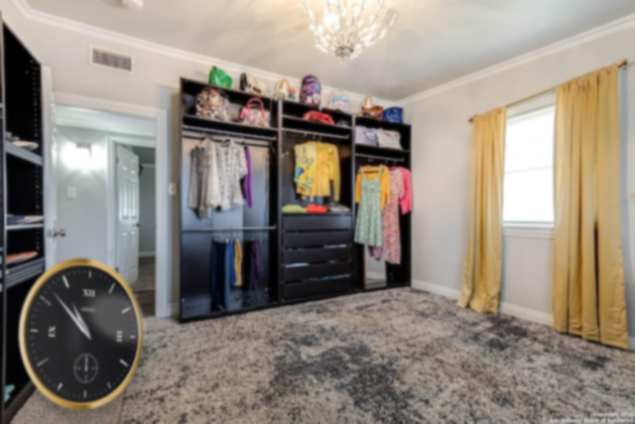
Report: 10:52
